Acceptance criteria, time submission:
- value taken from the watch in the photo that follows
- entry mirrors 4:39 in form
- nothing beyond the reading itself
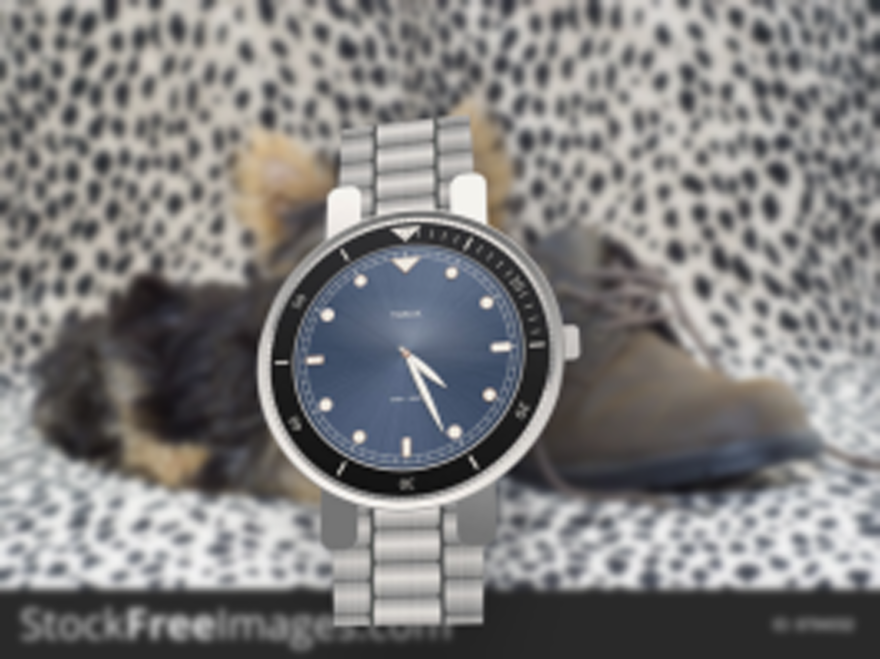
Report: 4:26
